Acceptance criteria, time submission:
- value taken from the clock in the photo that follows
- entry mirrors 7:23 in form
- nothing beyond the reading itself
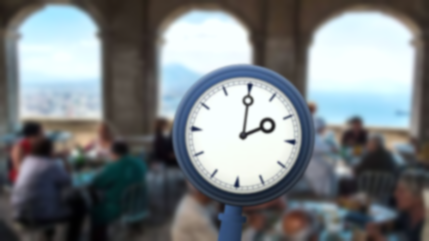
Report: 2:00
